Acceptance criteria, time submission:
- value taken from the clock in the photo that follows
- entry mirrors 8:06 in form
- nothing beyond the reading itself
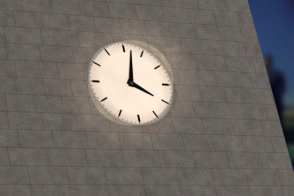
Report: 4:02
